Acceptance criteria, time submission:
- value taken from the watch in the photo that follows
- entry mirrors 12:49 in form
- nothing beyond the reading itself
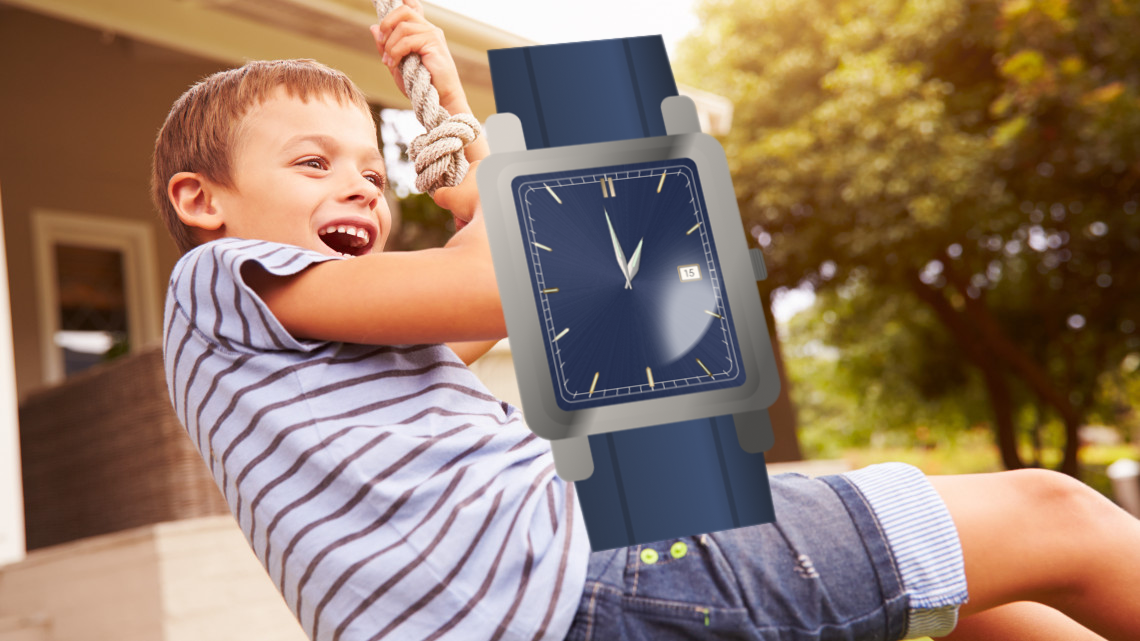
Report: 12:59
